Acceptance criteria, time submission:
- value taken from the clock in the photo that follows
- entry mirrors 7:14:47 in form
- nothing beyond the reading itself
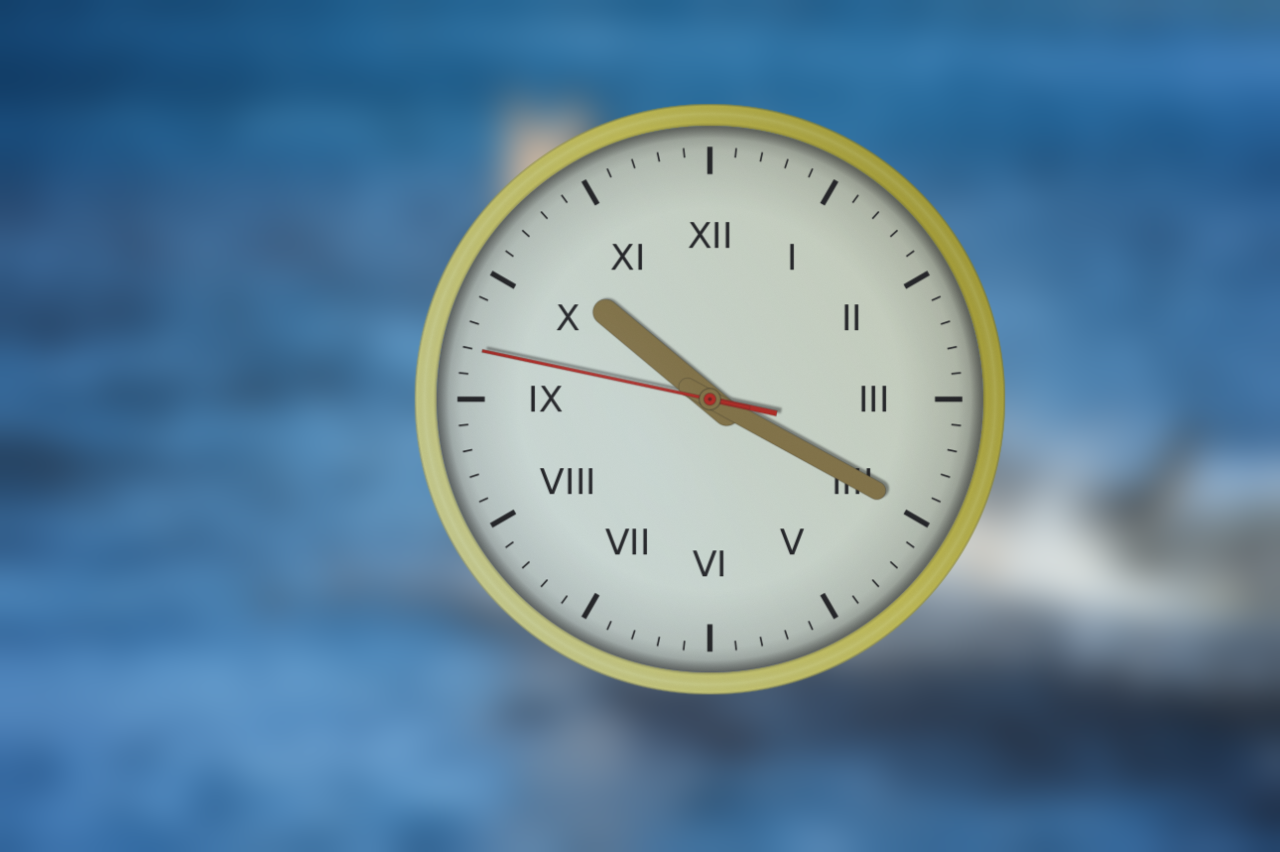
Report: 10:19:47
